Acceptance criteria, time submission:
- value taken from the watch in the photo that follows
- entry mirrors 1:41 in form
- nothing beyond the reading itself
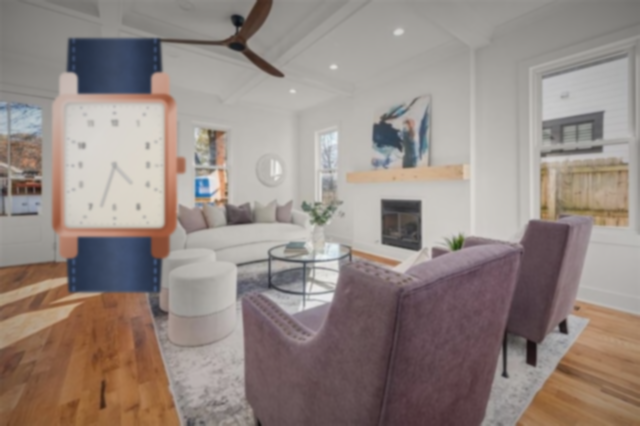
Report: 4:33
